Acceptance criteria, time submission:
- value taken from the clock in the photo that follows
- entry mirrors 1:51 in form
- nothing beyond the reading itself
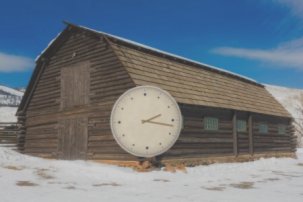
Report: 2:17
